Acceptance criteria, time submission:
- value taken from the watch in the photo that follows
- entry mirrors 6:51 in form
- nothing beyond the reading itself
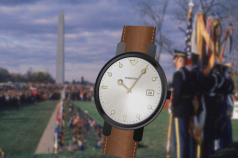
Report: 10:05
